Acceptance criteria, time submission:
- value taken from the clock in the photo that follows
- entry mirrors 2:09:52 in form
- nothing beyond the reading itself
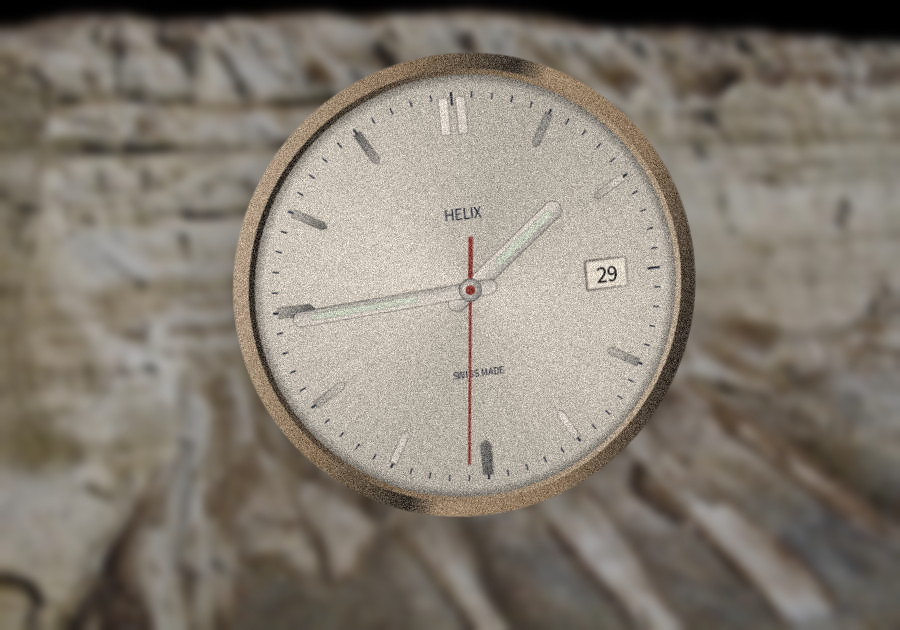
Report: 1:44:31
